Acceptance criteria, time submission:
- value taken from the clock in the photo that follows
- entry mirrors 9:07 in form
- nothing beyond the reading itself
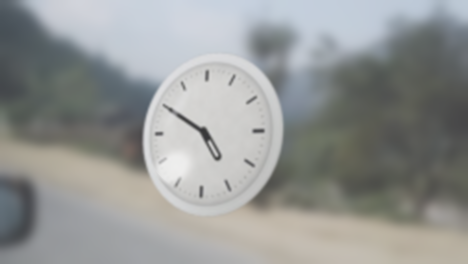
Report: 4:50
